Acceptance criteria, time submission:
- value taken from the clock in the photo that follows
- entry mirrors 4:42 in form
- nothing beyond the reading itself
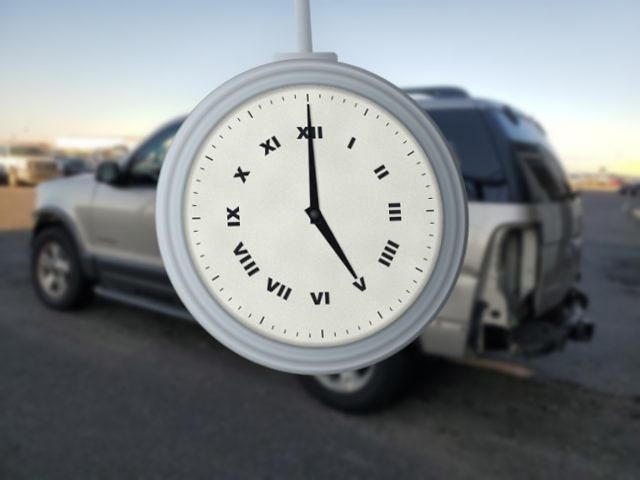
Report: 5:00
